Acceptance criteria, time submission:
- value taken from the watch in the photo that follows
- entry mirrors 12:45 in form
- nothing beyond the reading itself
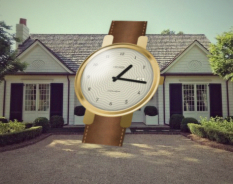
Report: 1:16
